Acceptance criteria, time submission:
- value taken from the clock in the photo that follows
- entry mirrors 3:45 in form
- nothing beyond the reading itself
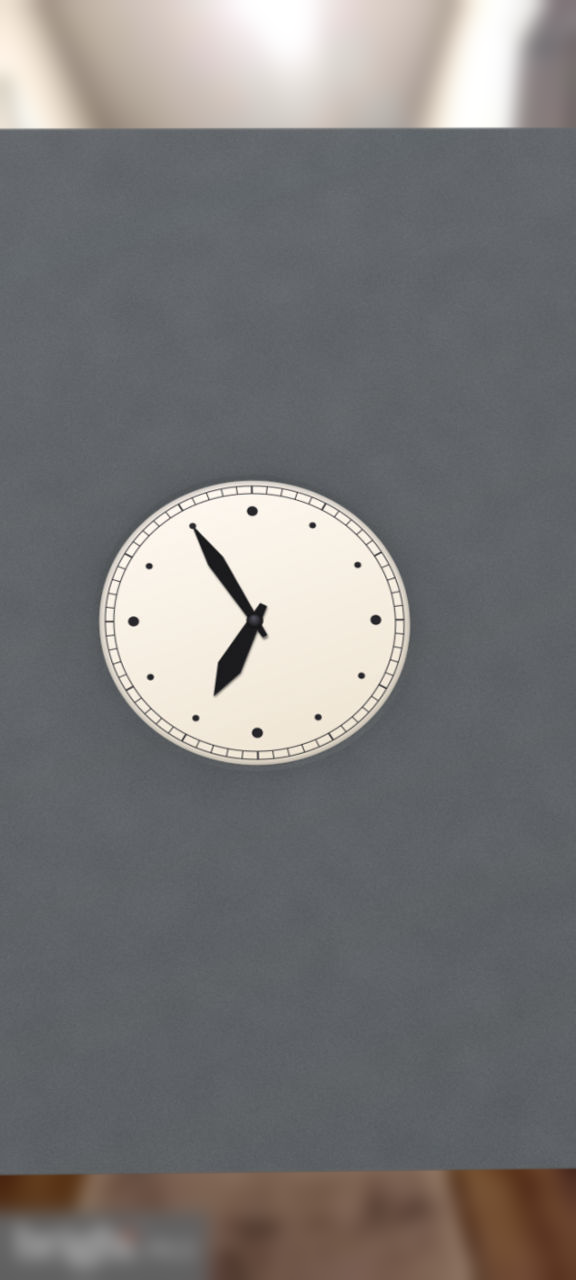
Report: 6:55
